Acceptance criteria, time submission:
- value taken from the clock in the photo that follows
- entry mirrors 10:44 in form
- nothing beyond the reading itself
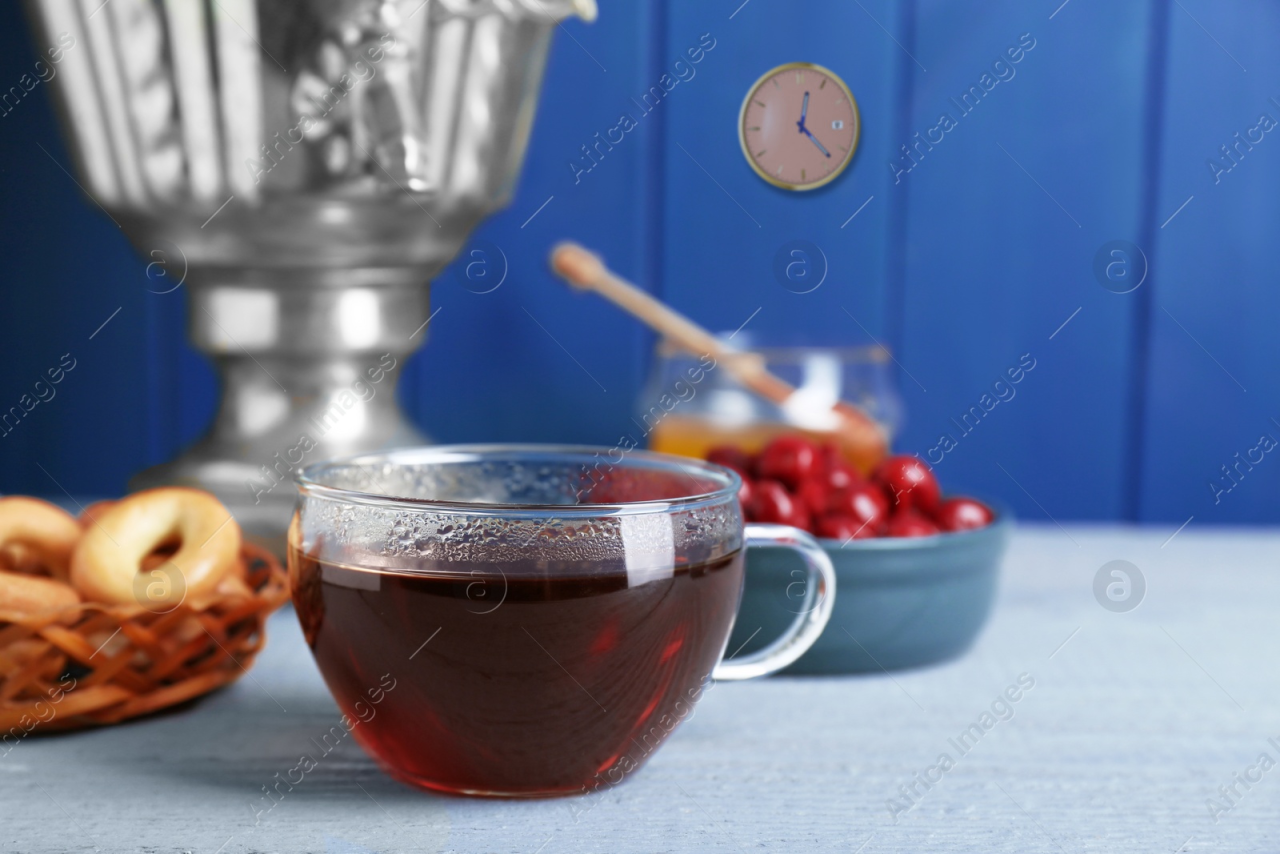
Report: 12:23
